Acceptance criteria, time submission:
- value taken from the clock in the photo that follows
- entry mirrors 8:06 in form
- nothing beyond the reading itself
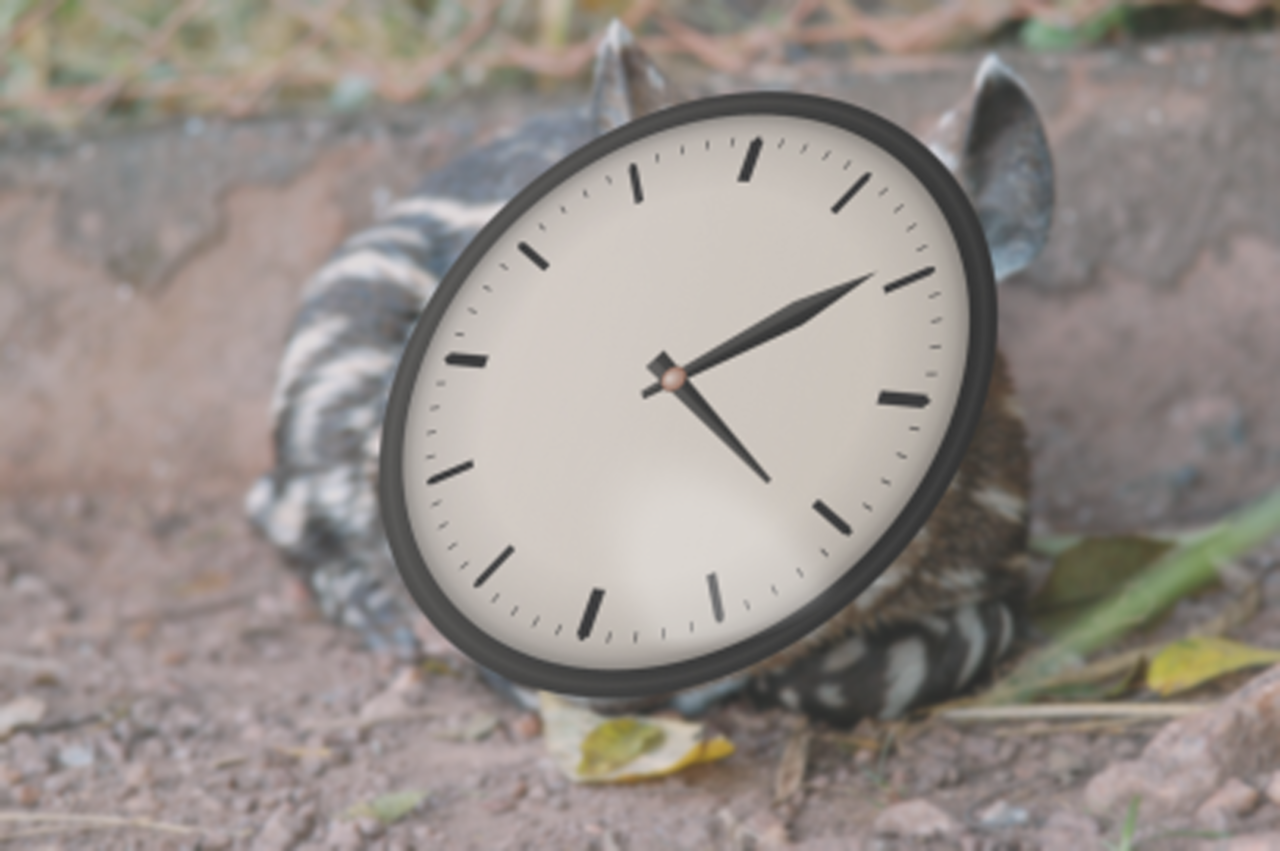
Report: 4:09
